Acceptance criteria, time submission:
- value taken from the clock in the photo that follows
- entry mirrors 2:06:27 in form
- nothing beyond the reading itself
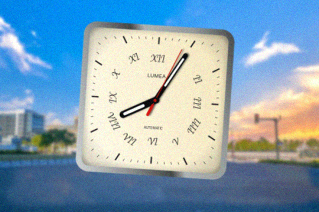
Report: 8:05:04
